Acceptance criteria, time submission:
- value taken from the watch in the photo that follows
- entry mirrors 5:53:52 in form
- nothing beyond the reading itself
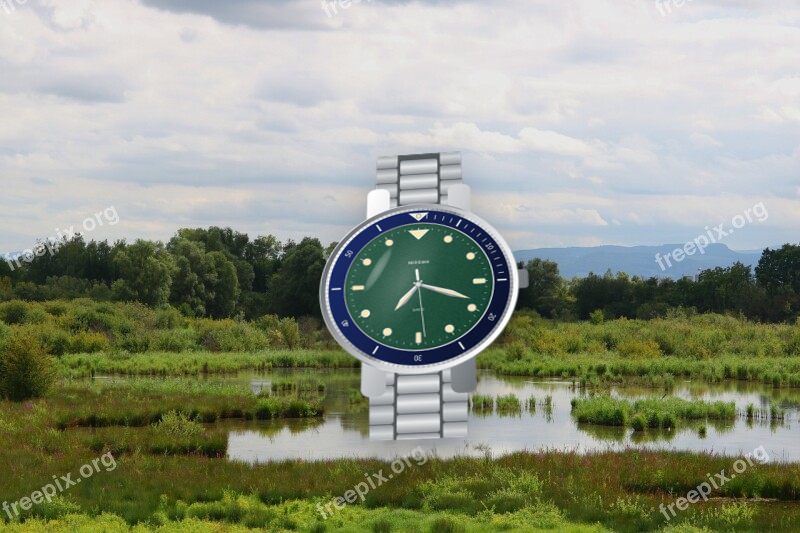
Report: 7:18:29
